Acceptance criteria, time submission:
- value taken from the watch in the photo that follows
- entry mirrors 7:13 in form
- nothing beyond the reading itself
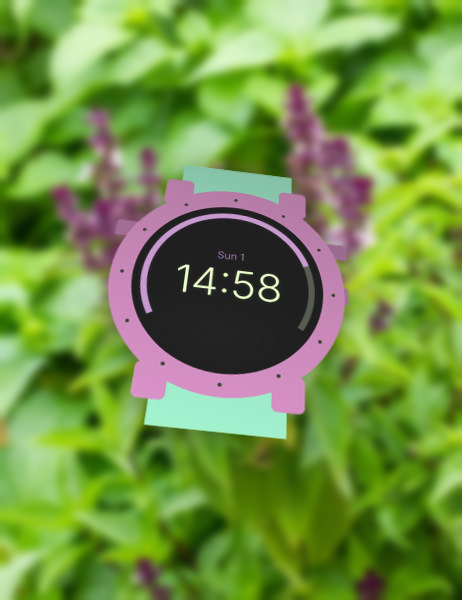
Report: 14:58
